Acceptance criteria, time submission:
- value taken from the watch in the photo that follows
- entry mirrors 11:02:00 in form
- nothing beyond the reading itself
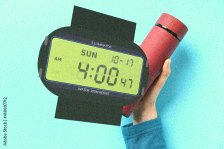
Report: 4:00:47
